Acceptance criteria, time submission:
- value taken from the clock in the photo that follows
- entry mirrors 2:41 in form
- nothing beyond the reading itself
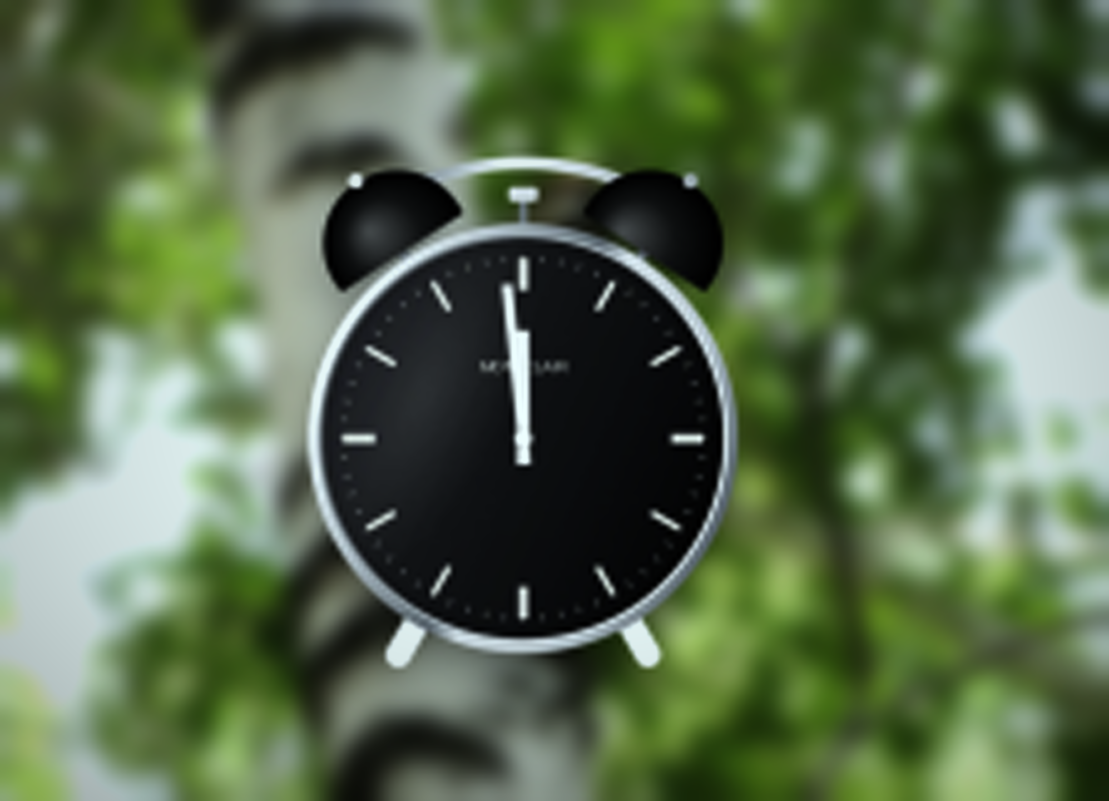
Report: 11:59
